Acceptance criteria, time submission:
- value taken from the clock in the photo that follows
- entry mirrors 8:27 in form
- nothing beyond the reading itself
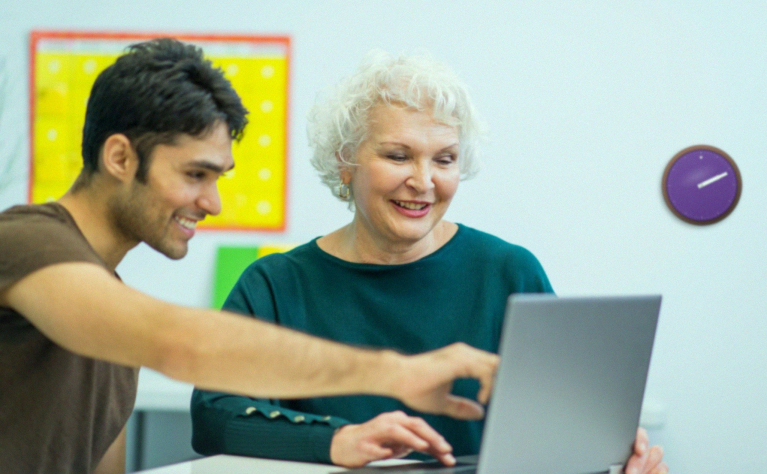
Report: 2:11
